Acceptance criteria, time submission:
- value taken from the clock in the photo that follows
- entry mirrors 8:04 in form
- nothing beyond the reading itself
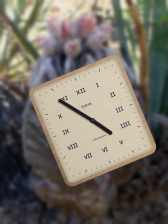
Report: 4:54
